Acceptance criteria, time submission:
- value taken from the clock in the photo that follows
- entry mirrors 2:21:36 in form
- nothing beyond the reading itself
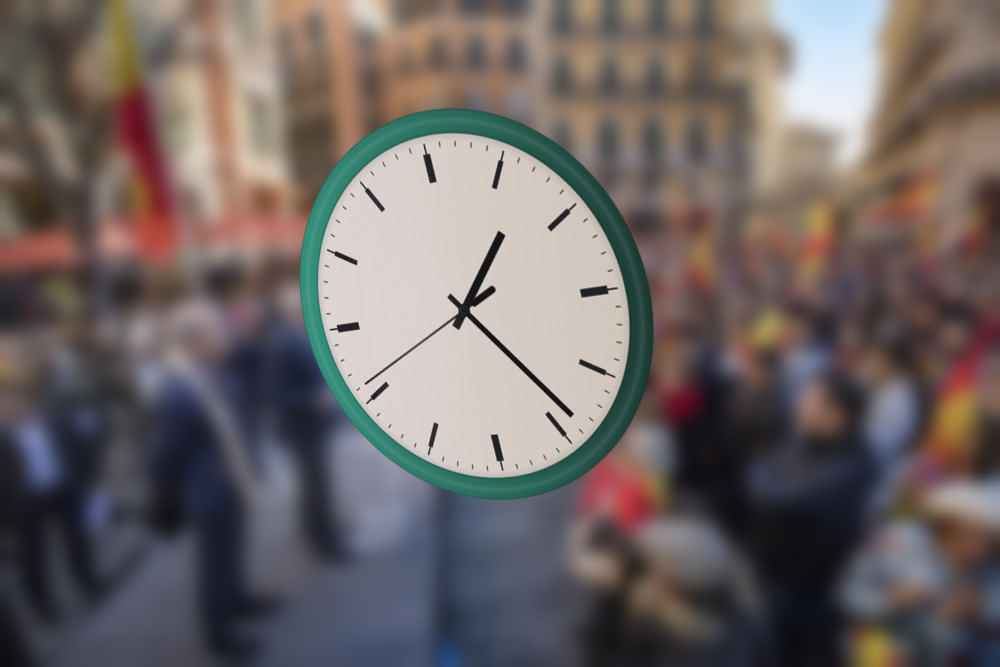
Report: 1:23:41
